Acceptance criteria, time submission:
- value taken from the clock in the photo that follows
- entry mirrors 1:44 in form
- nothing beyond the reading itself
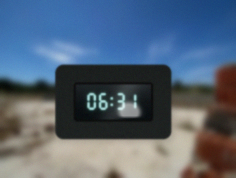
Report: 6:31
